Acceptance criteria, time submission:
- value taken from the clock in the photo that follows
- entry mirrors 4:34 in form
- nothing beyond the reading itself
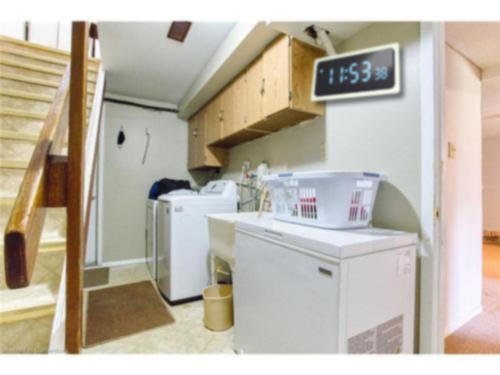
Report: 11:53
